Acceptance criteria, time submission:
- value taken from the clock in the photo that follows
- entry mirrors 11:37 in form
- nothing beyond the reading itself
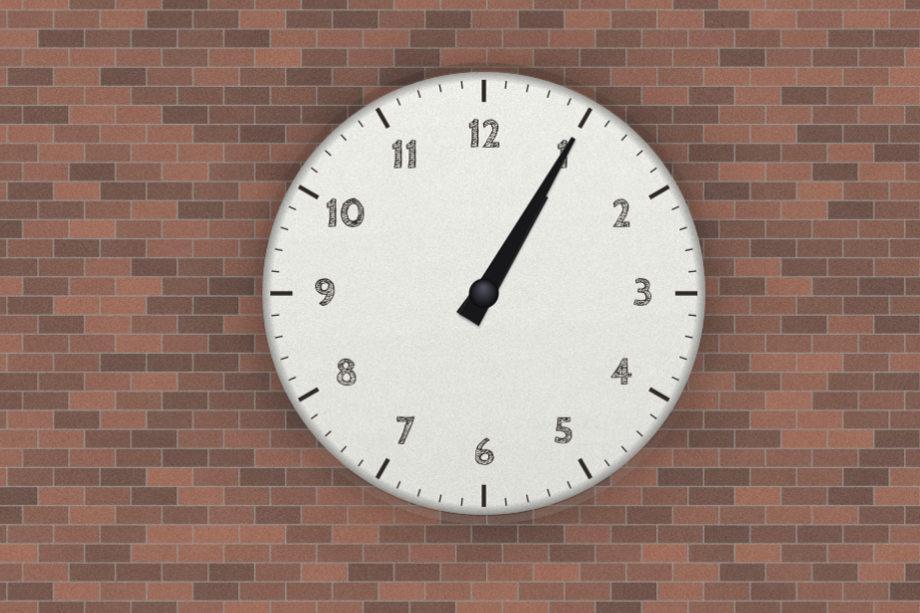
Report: 1:05
